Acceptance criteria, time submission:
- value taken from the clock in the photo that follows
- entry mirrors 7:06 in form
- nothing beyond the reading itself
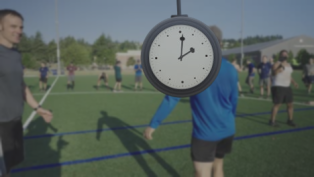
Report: 2:01
